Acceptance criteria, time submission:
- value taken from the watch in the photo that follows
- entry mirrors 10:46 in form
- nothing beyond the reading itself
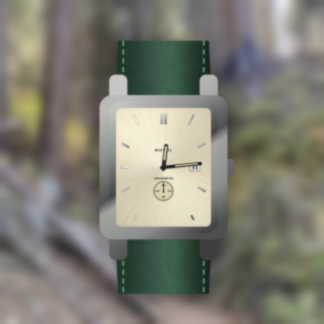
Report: 12:14
